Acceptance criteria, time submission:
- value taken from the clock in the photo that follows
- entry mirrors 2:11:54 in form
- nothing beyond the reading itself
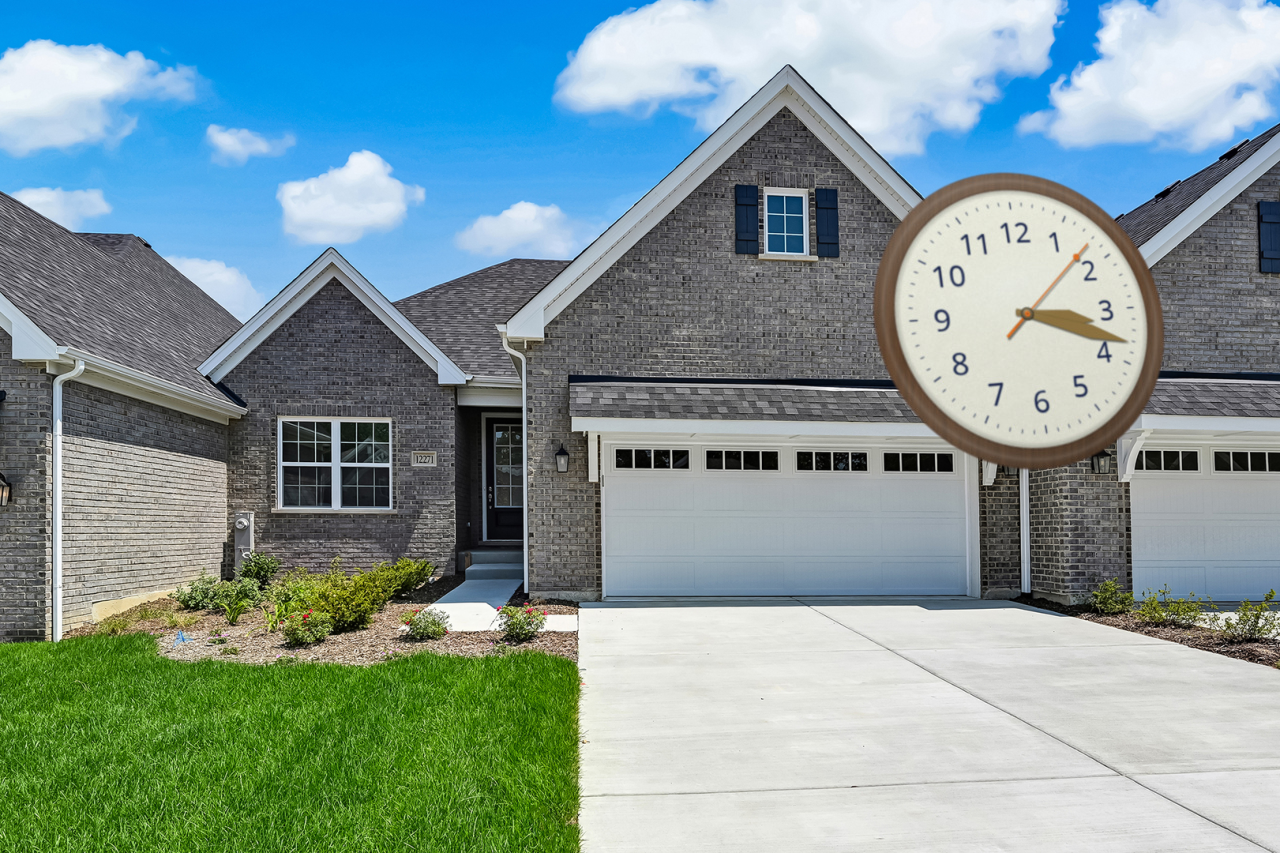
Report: 3:18:08
